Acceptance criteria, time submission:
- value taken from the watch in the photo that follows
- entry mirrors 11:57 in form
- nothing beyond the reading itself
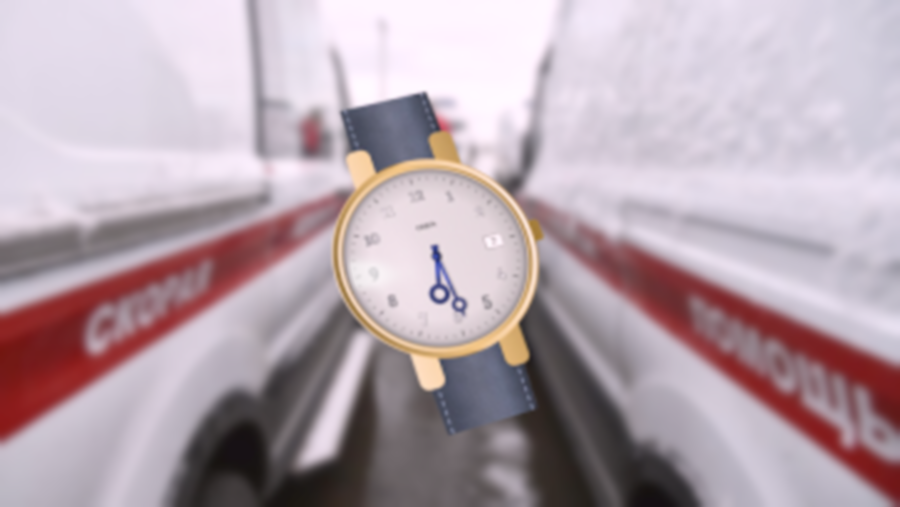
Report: 6:29
